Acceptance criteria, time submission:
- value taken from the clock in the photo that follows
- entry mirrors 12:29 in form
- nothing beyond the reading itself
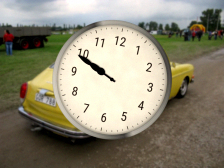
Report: 9:49
